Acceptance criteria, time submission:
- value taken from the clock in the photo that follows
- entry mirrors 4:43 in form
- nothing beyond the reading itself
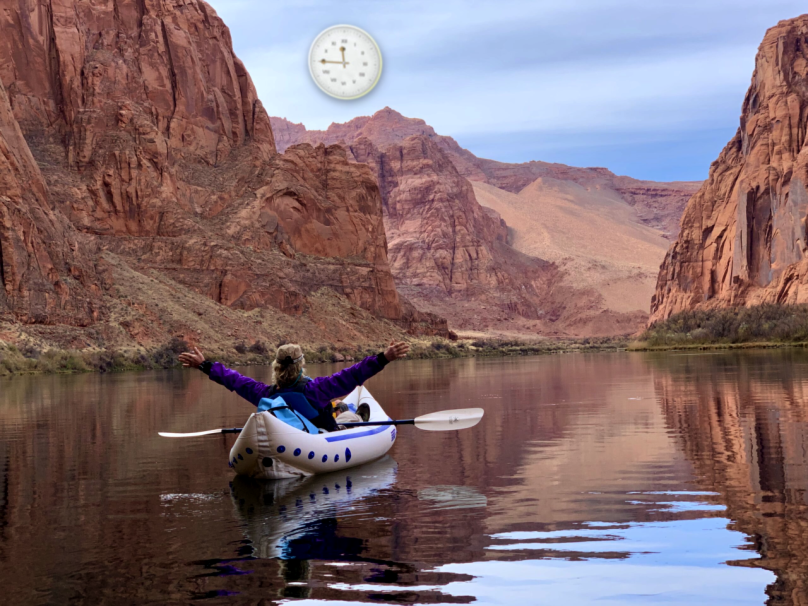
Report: 11:45
